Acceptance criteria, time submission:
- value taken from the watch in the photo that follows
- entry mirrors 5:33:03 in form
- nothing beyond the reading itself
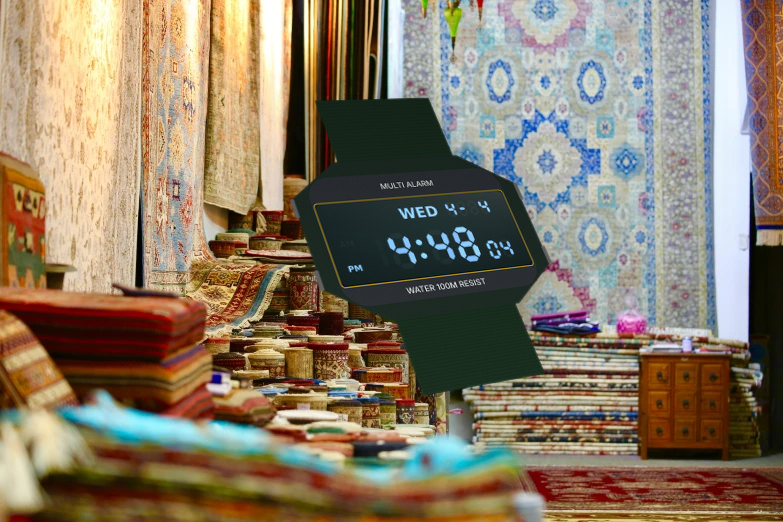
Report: 4:48:04
